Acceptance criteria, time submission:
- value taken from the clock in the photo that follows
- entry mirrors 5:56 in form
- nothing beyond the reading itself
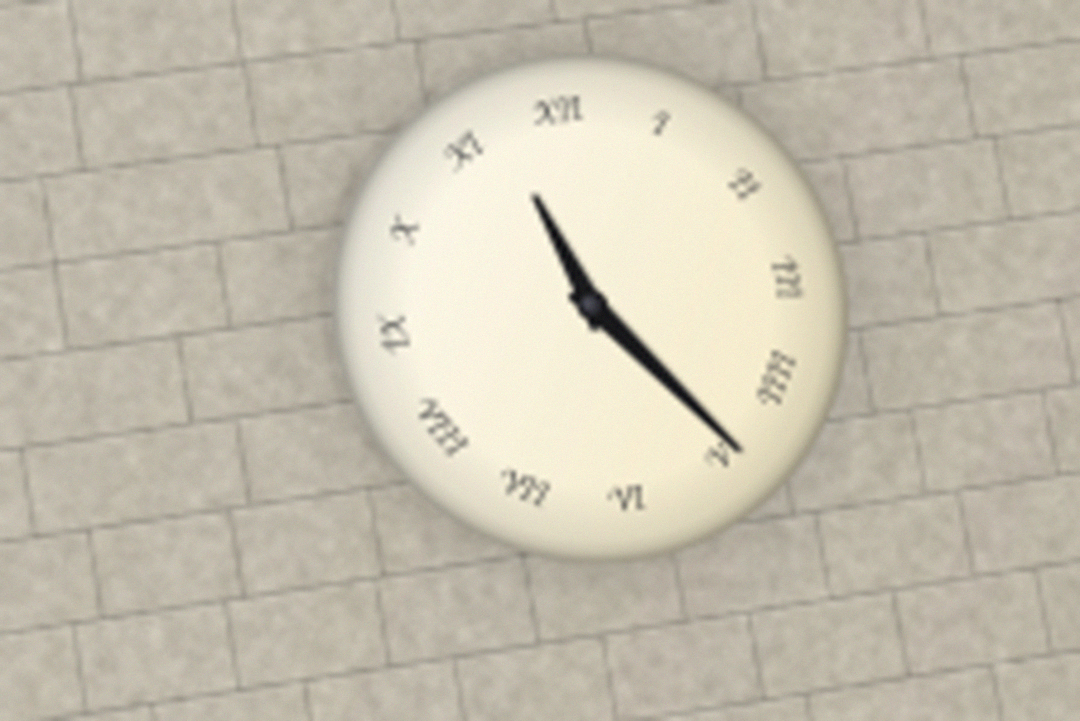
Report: 11:24
